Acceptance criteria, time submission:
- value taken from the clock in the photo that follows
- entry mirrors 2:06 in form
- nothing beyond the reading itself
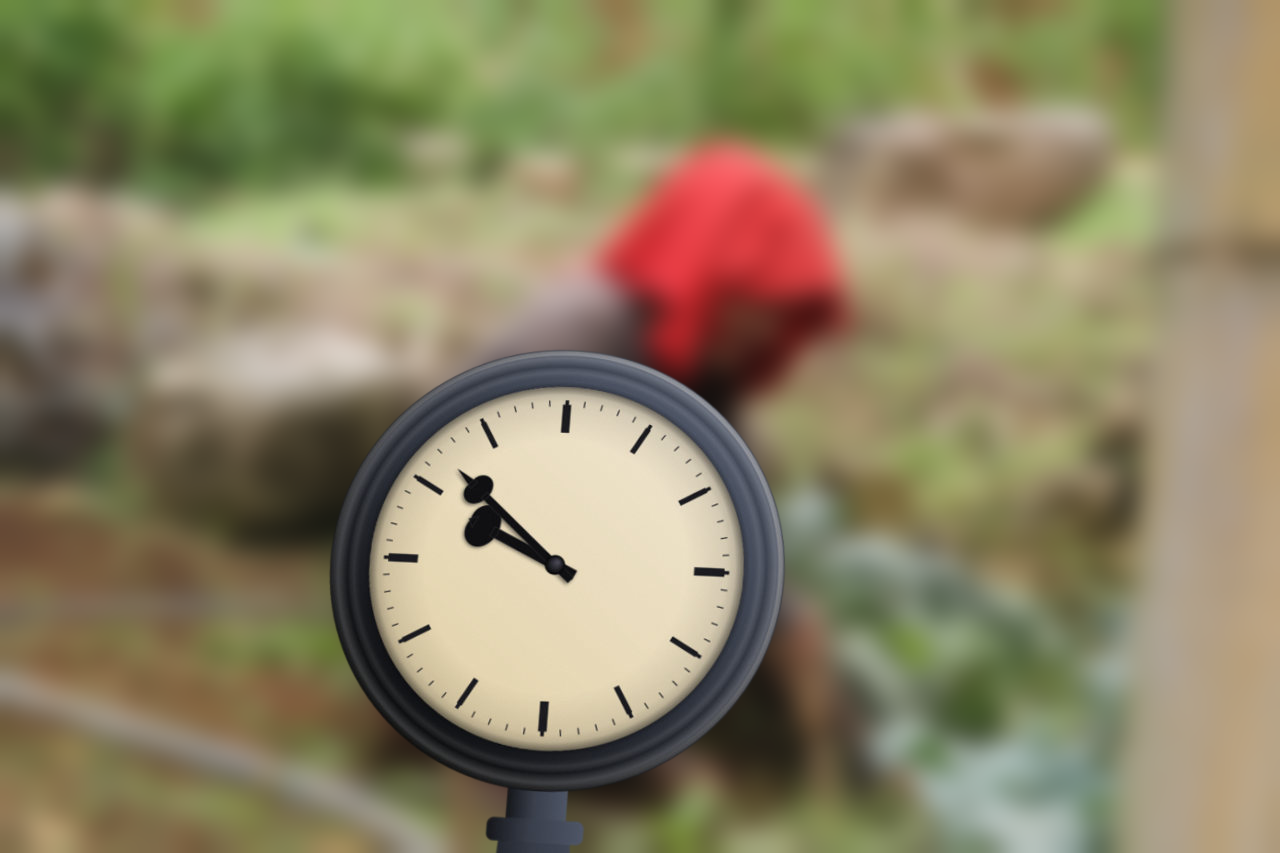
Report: 9:52
